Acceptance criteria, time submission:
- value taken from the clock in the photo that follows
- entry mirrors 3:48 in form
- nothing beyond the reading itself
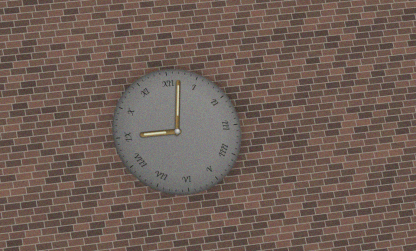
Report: 9:02
